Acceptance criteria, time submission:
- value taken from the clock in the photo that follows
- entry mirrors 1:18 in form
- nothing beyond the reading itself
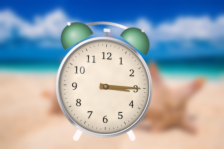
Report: 3:15
